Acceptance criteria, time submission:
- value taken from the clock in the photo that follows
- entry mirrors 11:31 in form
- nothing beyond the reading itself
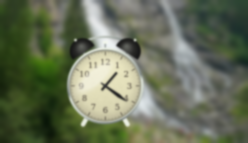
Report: 1:21
